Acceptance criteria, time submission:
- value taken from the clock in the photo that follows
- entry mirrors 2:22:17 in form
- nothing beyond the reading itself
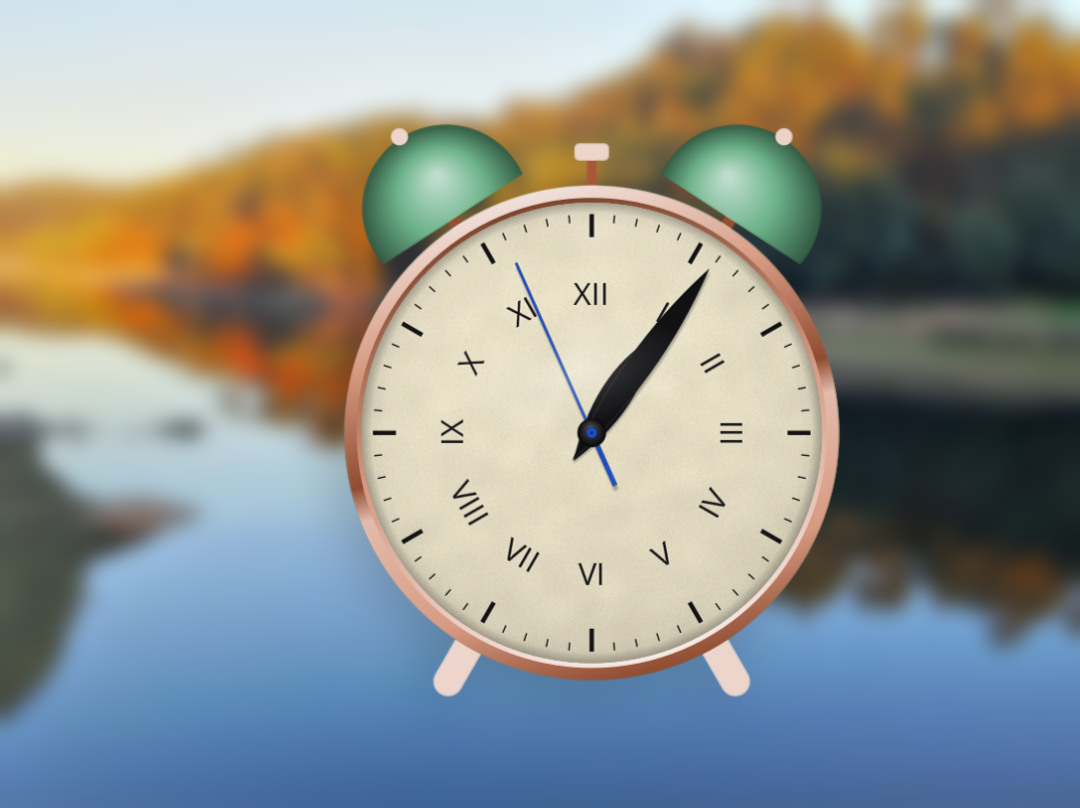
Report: 1:05:56
